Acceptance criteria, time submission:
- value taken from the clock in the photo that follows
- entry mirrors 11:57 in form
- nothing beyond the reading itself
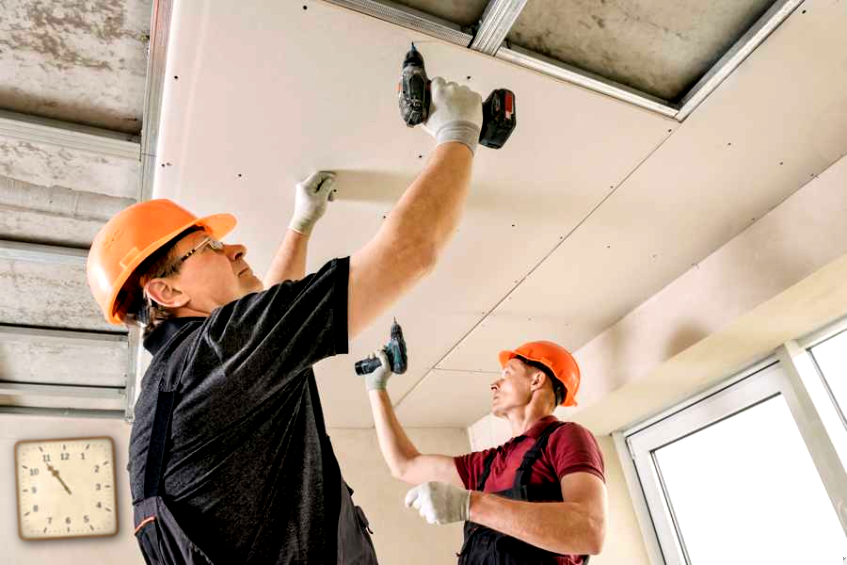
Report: 10:54
